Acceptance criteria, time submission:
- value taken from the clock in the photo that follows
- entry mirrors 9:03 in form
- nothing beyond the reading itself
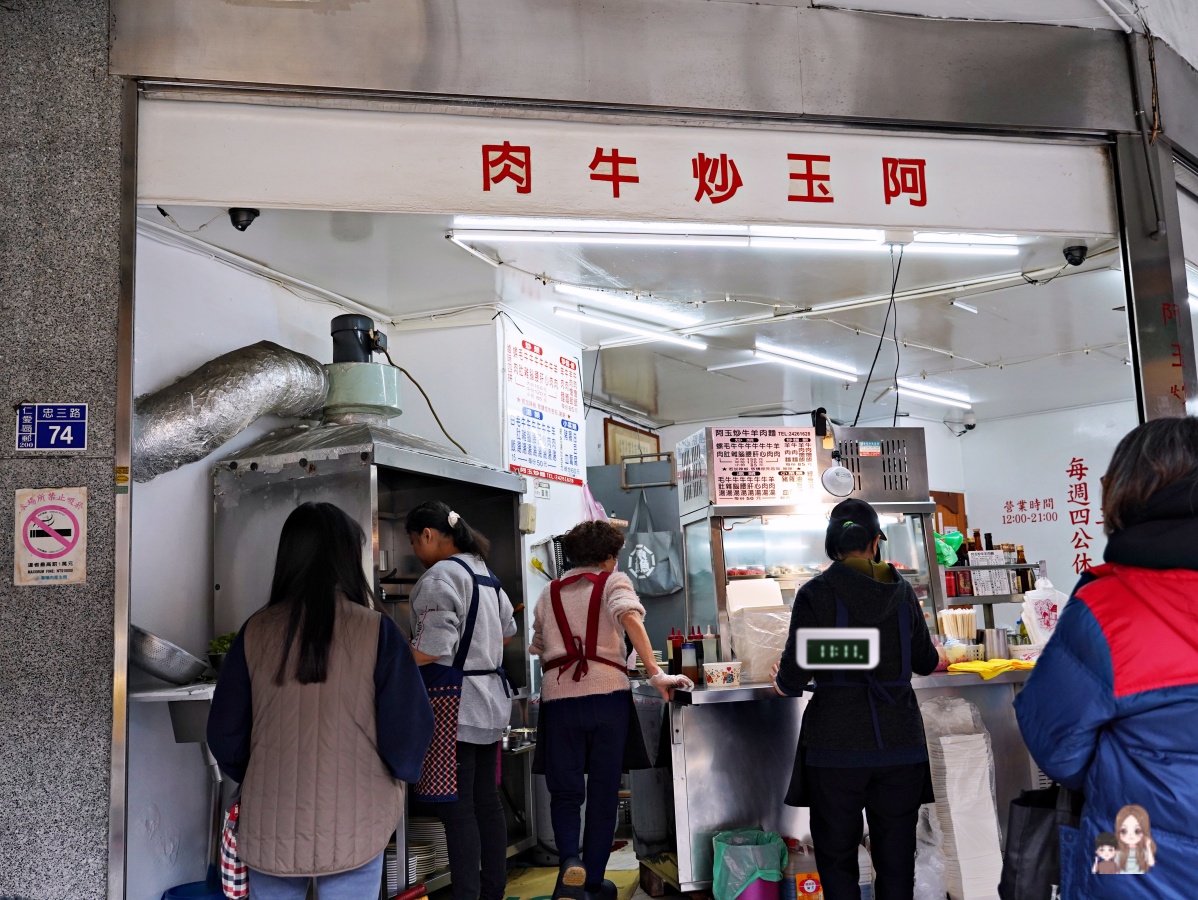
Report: 11:11
